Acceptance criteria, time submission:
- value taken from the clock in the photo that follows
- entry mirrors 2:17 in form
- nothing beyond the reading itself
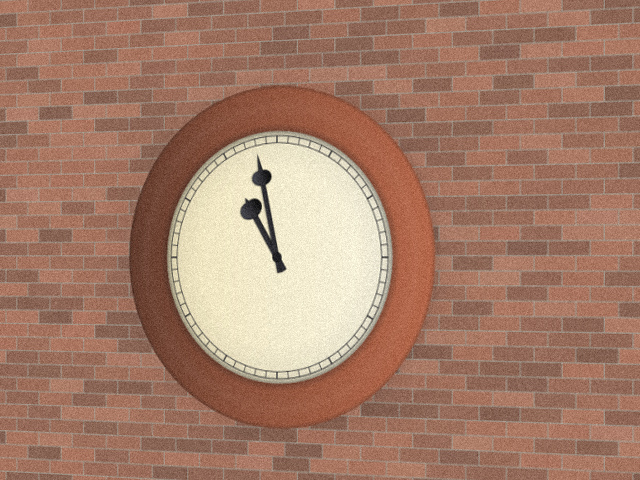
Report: 10:58
